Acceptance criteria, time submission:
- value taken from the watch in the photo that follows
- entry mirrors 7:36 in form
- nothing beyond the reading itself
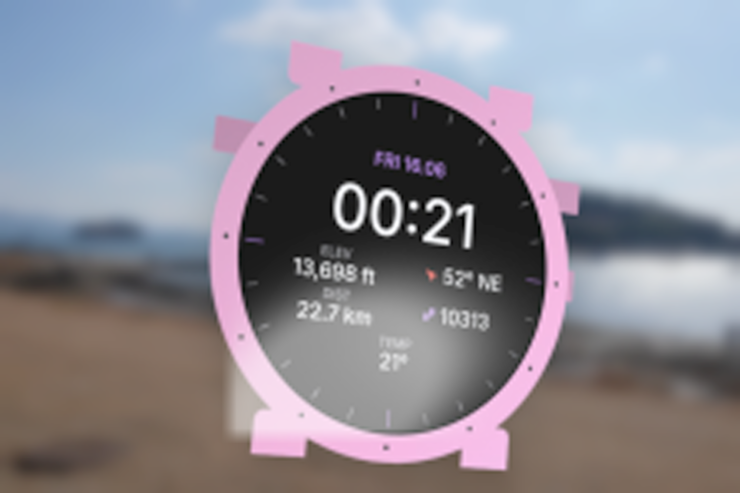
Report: 0:21
